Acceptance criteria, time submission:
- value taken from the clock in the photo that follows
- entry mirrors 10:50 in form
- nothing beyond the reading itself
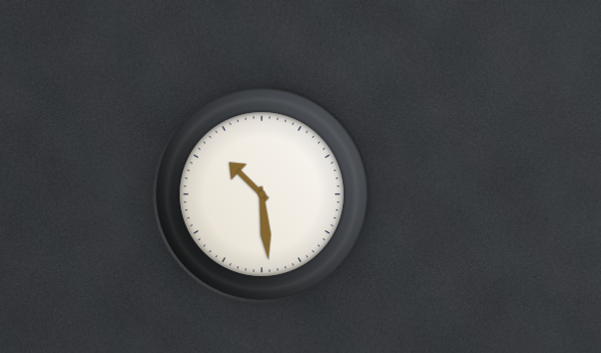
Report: 10:29
